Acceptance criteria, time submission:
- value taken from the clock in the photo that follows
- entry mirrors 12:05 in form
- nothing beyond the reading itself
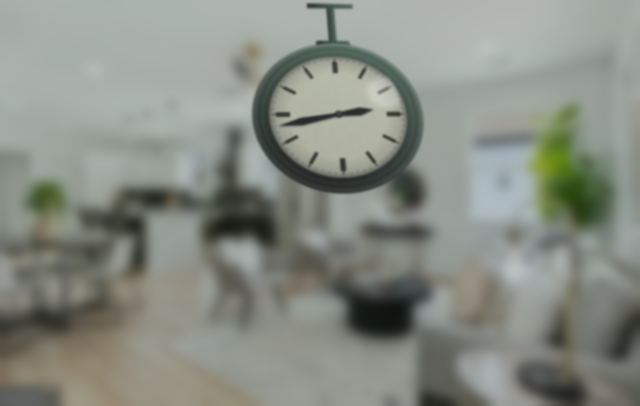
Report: 2:43
